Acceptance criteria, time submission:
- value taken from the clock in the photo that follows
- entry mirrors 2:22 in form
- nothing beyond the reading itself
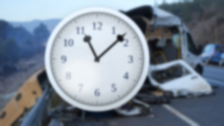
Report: 11:08
